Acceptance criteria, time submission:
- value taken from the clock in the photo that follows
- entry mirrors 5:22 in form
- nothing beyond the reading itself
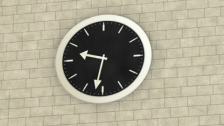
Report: 9:32
